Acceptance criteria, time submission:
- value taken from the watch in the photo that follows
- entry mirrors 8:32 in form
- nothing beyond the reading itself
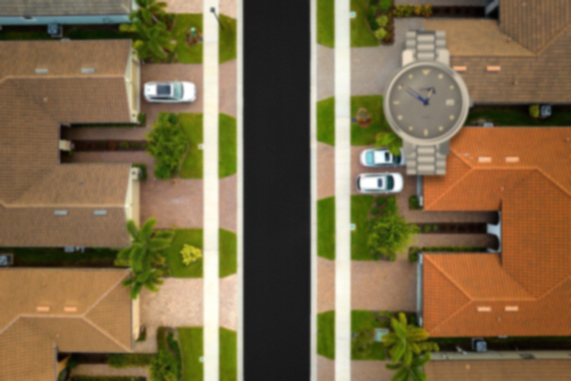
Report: 12:51
